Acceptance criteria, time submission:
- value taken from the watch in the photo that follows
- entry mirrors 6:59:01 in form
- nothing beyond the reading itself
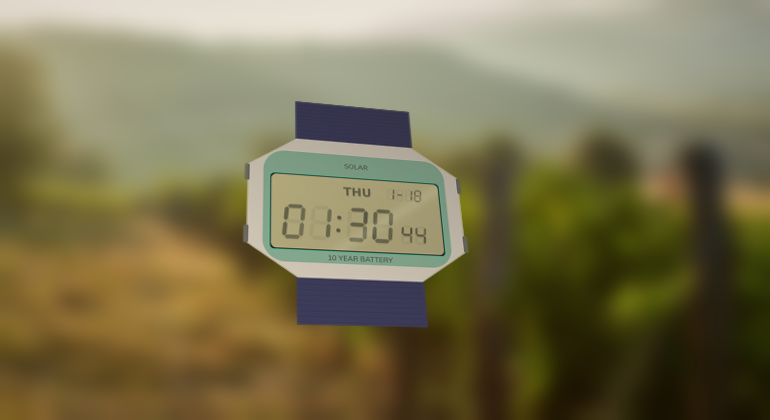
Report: 1:30:44
